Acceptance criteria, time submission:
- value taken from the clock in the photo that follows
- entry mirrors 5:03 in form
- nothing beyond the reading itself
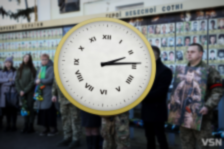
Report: 2:14
